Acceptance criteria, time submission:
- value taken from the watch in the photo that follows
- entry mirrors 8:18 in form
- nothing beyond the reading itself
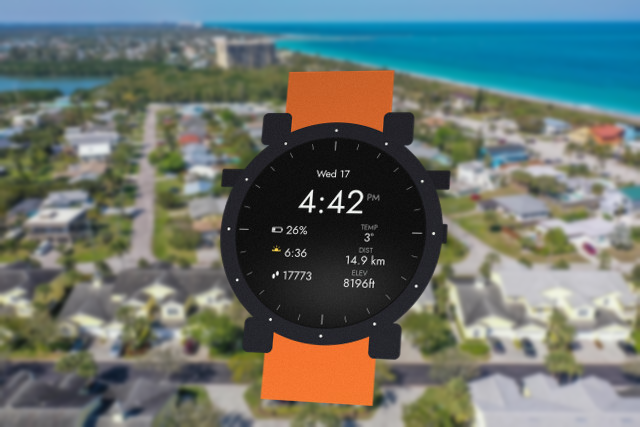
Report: 4:42
